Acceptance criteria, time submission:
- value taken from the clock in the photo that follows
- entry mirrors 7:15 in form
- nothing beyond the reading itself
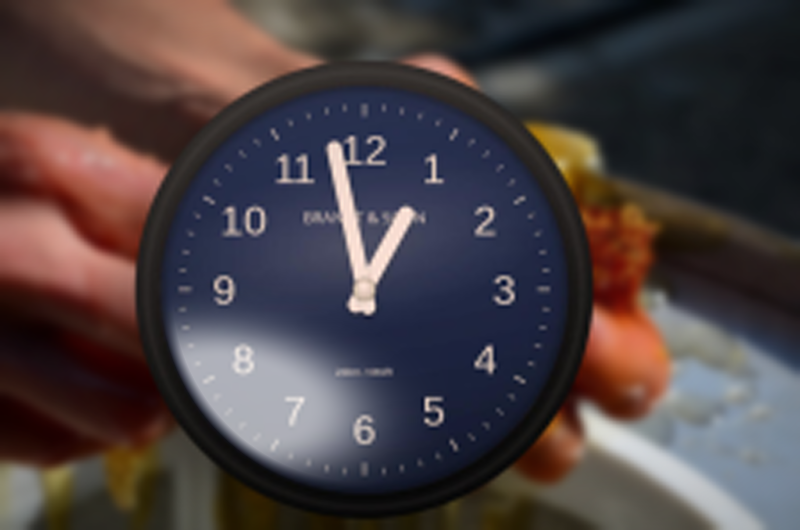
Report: 12:58
